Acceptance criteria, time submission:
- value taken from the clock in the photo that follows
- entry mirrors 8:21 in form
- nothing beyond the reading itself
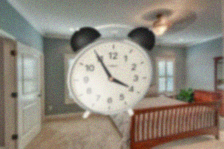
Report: 3:55
